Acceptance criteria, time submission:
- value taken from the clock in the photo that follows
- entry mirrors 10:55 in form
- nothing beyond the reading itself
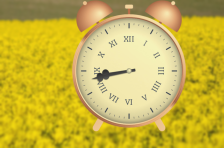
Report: 8:43
